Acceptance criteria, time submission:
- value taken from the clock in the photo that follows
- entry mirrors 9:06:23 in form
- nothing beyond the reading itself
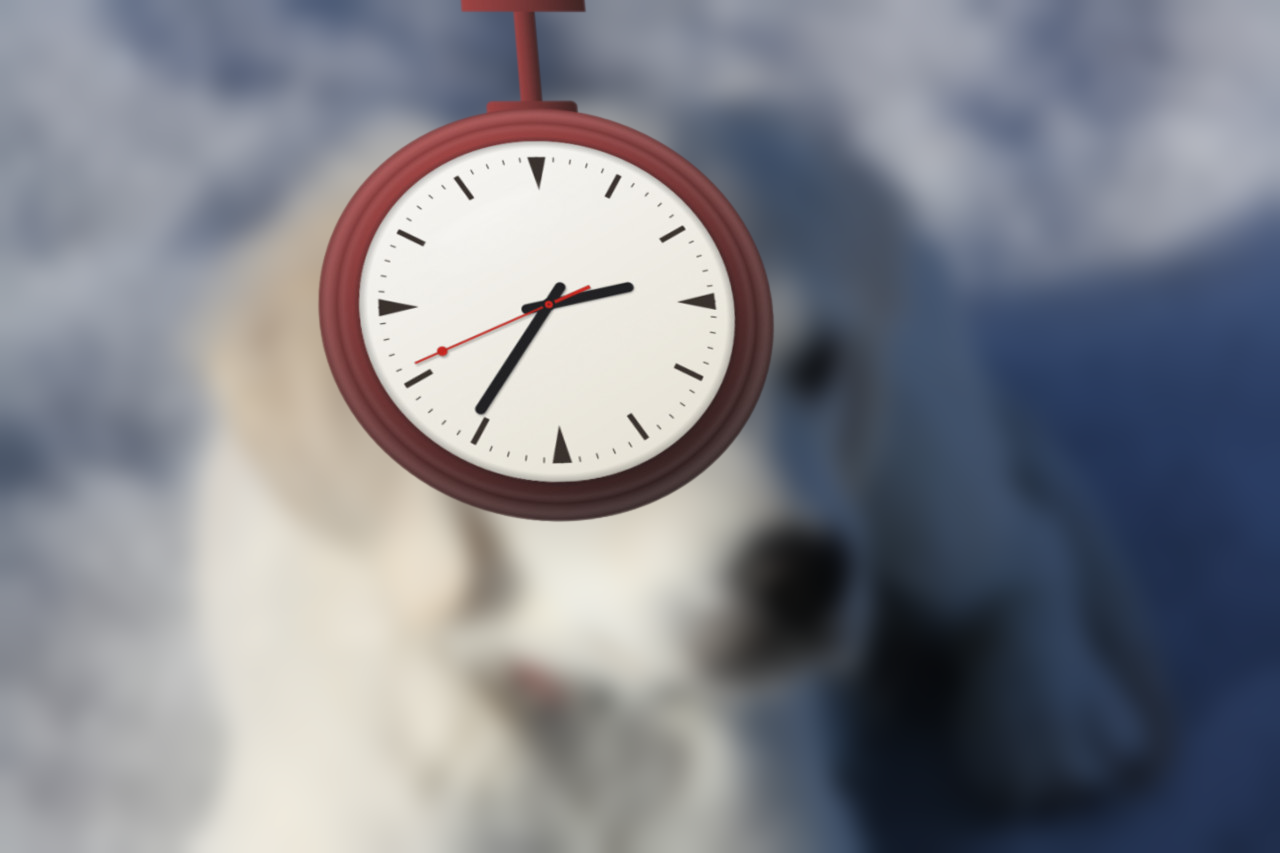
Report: 2:35:41
